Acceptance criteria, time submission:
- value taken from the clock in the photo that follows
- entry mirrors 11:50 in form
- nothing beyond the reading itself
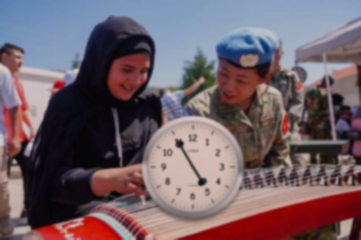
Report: 4:55
